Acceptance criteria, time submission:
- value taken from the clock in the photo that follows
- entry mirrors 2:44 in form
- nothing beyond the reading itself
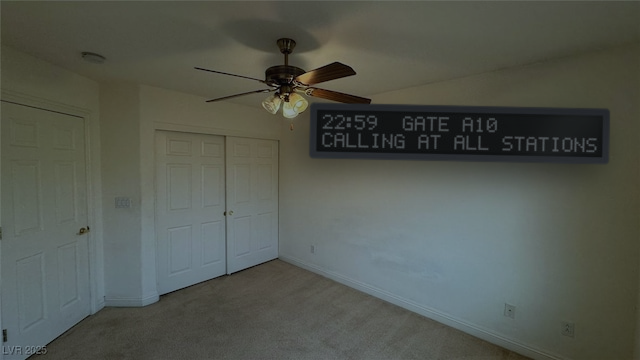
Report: 22:59
